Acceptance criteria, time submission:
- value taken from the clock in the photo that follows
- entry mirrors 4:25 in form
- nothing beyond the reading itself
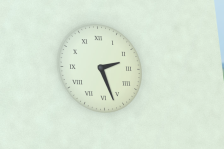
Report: 2:27
